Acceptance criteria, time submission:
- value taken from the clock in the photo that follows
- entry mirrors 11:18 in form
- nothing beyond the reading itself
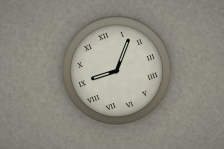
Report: 9:07
